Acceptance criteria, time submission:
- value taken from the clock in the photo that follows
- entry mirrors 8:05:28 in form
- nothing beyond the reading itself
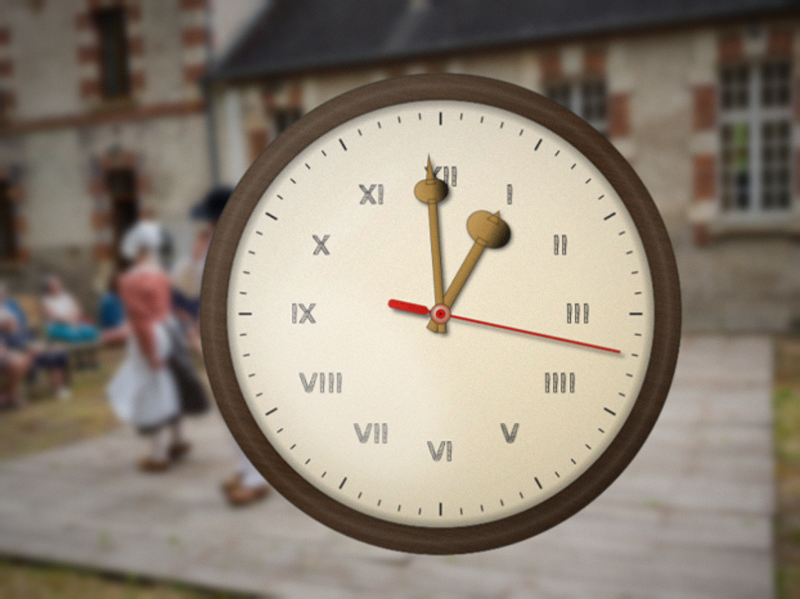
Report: 12:59:17
